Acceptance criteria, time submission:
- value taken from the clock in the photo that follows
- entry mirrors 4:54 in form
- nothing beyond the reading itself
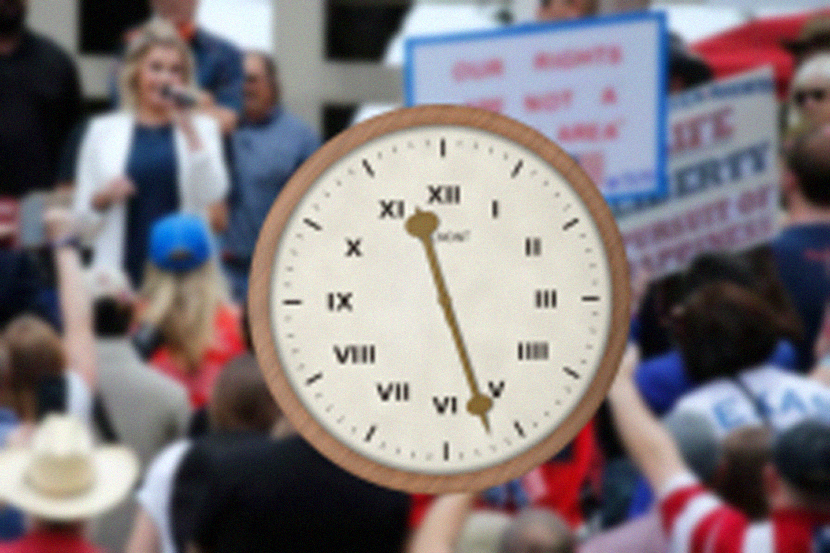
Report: 11:27
